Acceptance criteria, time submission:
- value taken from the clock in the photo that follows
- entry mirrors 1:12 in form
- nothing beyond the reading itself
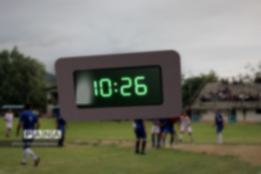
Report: 10:26
